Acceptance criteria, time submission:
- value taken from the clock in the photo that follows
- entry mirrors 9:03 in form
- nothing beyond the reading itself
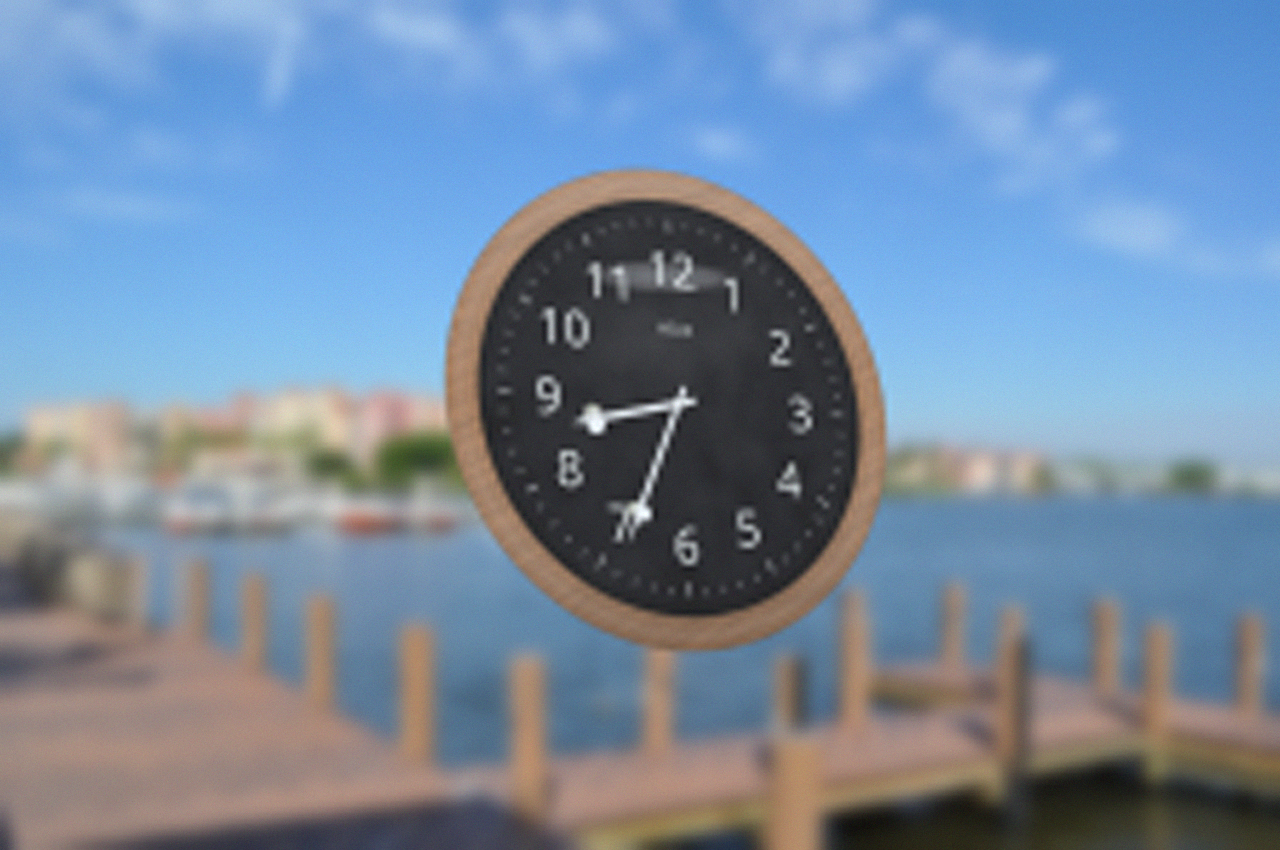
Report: 8:34
